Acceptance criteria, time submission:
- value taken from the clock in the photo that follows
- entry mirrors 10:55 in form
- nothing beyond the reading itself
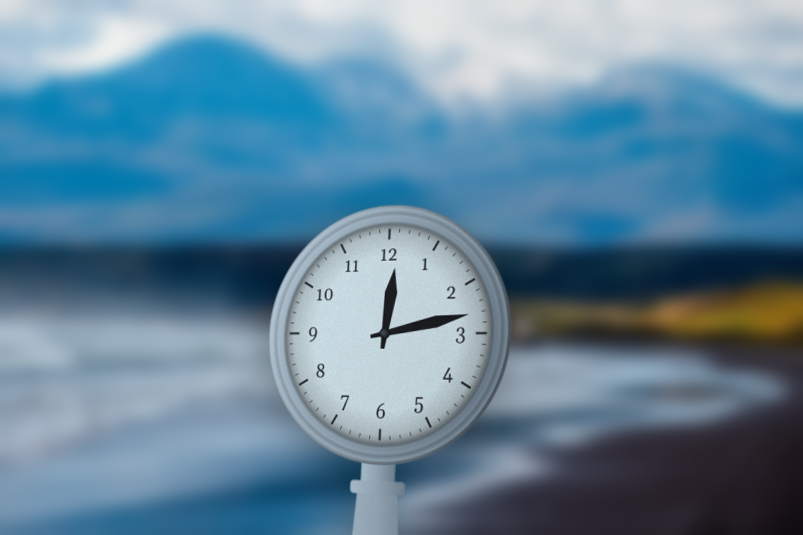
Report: 12:13
